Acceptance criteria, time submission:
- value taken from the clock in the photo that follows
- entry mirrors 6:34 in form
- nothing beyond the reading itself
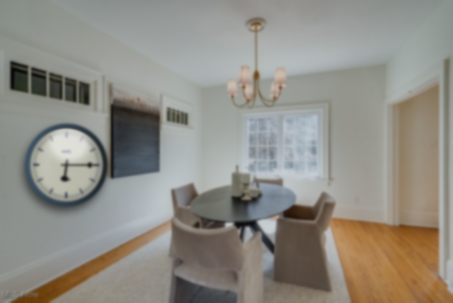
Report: 6:15
